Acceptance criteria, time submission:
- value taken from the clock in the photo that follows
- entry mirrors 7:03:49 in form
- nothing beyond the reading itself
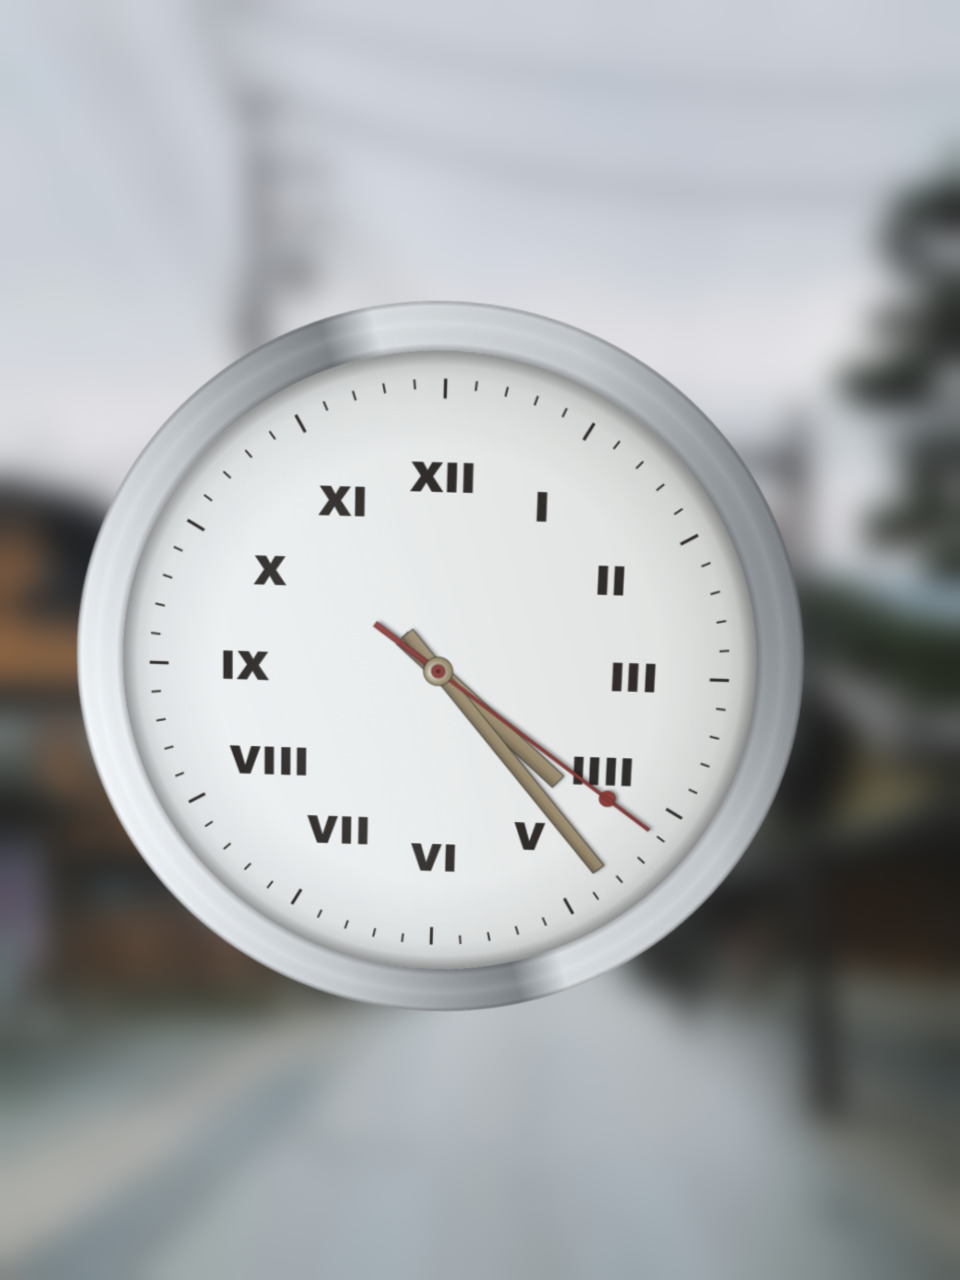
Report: 4:23:21
